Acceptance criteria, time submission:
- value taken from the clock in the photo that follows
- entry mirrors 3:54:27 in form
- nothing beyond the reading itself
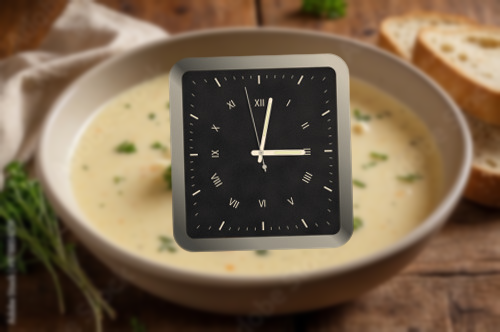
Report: 3:01:58
